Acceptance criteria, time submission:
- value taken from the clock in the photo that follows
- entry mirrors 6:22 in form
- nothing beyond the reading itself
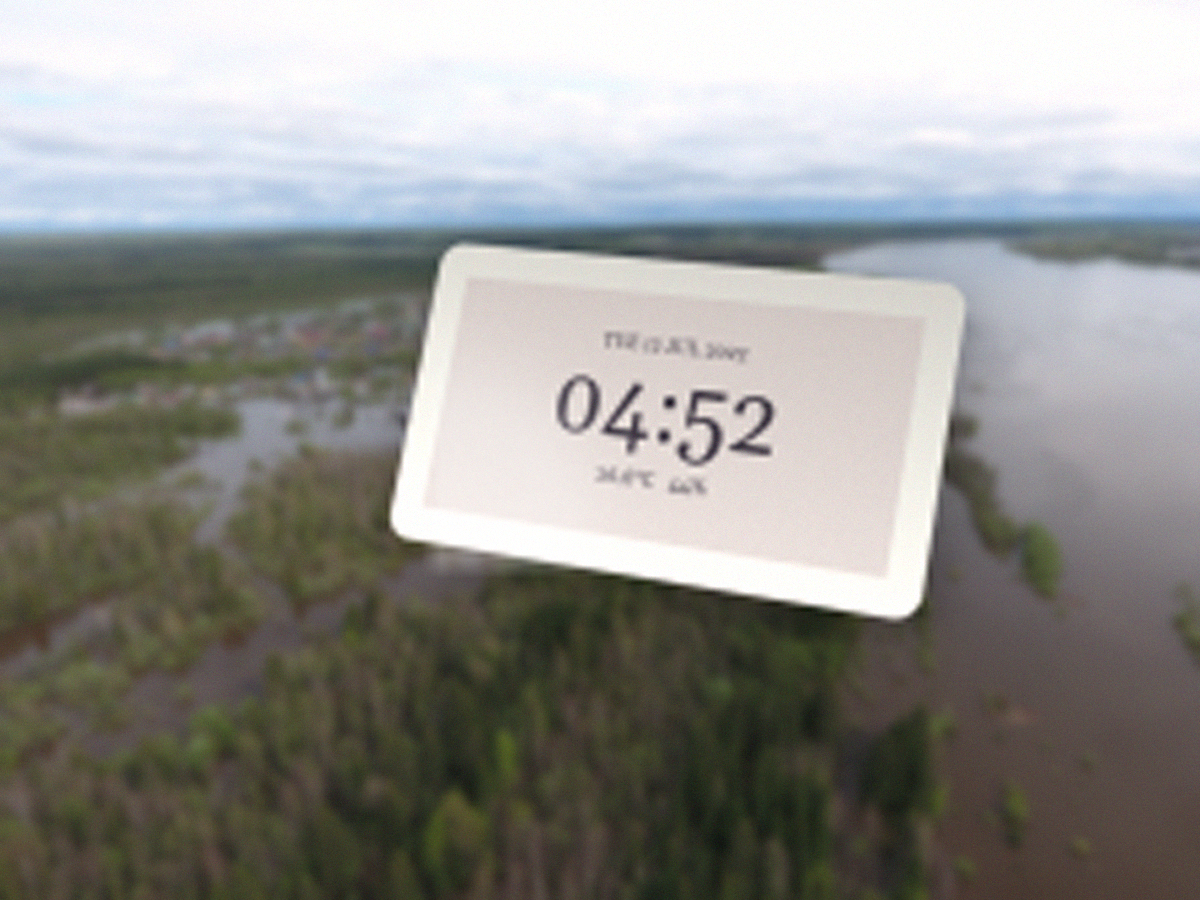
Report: 4:52
